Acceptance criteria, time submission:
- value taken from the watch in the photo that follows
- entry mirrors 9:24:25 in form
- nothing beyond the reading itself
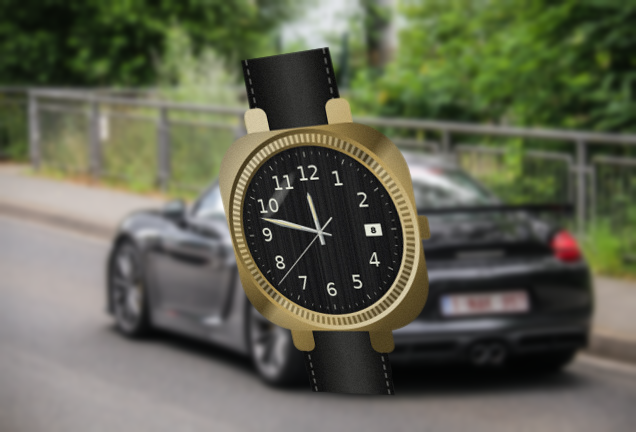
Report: 11:47:38
